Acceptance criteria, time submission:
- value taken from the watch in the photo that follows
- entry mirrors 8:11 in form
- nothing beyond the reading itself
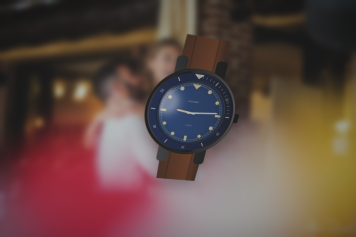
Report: 9:14
